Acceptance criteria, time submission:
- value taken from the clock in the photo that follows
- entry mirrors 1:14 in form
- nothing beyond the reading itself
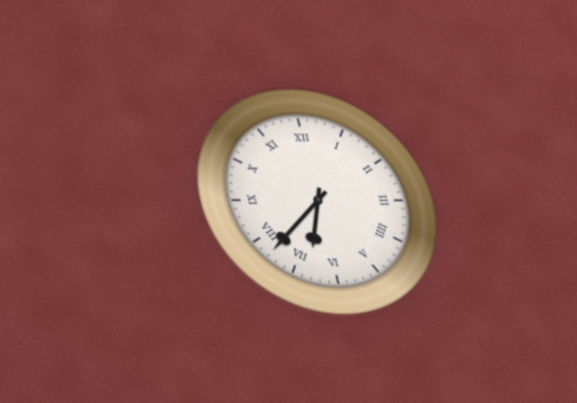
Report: 6:38
